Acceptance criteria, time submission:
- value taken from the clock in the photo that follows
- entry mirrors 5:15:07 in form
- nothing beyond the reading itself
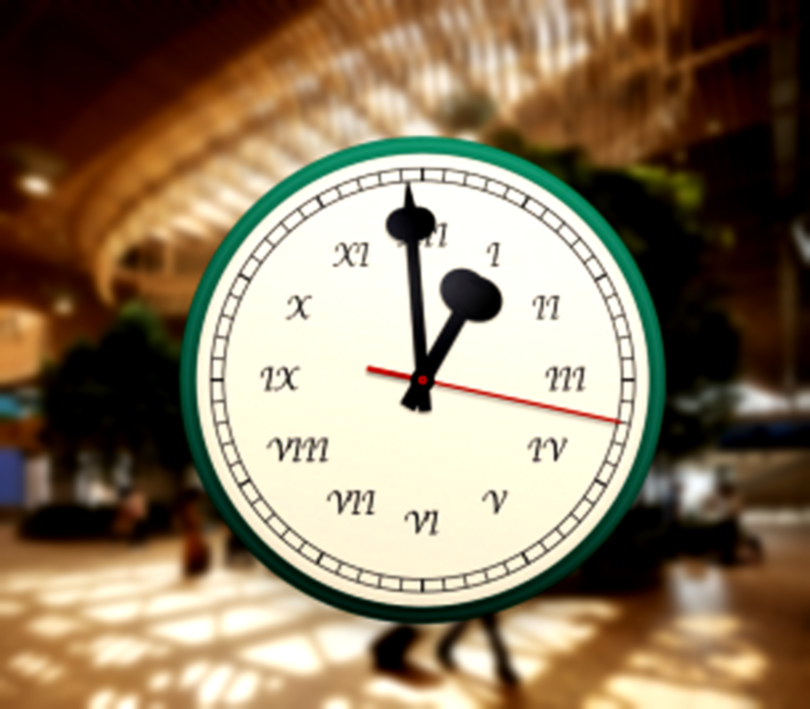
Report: 12:59:17
